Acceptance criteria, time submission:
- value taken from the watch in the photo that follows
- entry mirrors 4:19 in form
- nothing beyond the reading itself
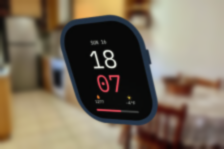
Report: 18:07
